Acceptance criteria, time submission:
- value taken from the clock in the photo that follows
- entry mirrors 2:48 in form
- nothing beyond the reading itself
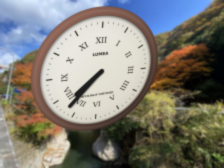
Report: 7:37
